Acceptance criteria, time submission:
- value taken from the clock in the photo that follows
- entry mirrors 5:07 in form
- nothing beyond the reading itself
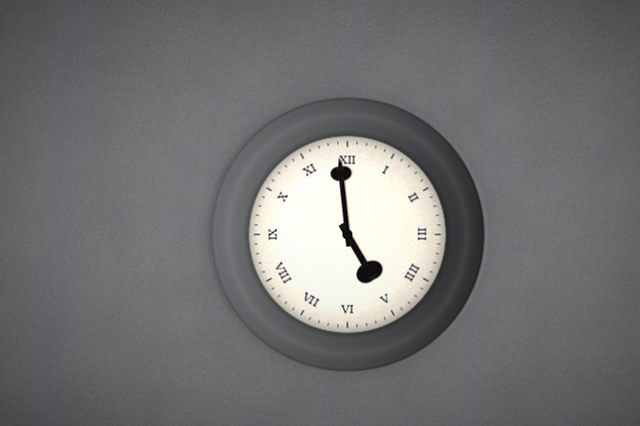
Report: 4:59
